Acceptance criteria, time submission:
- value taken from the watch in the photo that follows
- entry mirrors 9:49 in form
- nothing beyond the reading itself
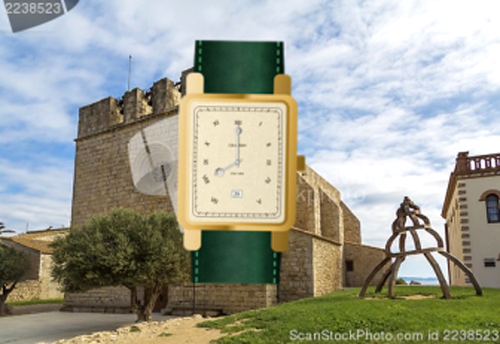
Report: 8:00
